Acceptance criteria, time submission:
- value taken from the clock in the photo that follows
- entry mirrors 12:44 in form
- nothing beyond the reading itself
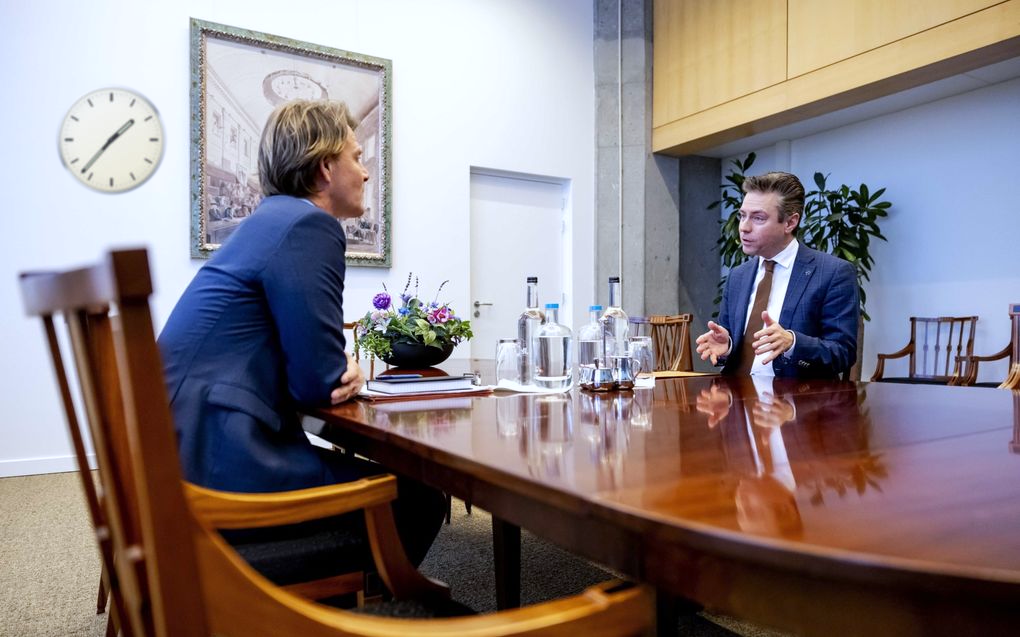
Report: 1:37
